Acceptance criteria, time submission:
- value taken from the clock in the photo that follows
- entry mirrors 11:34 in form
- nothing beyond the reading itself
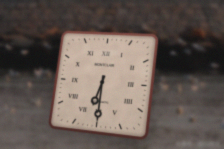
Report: 6:30
